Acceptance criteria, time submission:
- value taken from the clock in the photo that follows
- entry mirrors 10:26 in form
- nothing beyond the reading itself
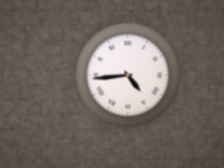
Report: 4:44
